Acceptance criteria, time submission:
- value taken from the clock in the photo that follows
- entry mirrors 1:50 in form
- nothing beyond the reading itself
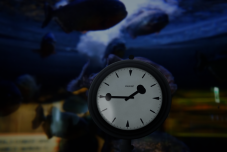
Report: 1:45
